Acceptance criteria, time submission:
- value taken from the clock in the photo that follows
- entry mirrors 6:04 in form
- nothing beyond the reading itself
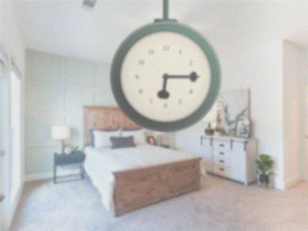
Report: 6:15
